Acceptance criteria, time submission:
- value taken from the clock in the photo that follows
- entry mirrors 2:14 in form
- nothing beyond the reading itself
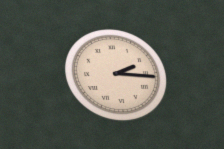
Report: 2:16
